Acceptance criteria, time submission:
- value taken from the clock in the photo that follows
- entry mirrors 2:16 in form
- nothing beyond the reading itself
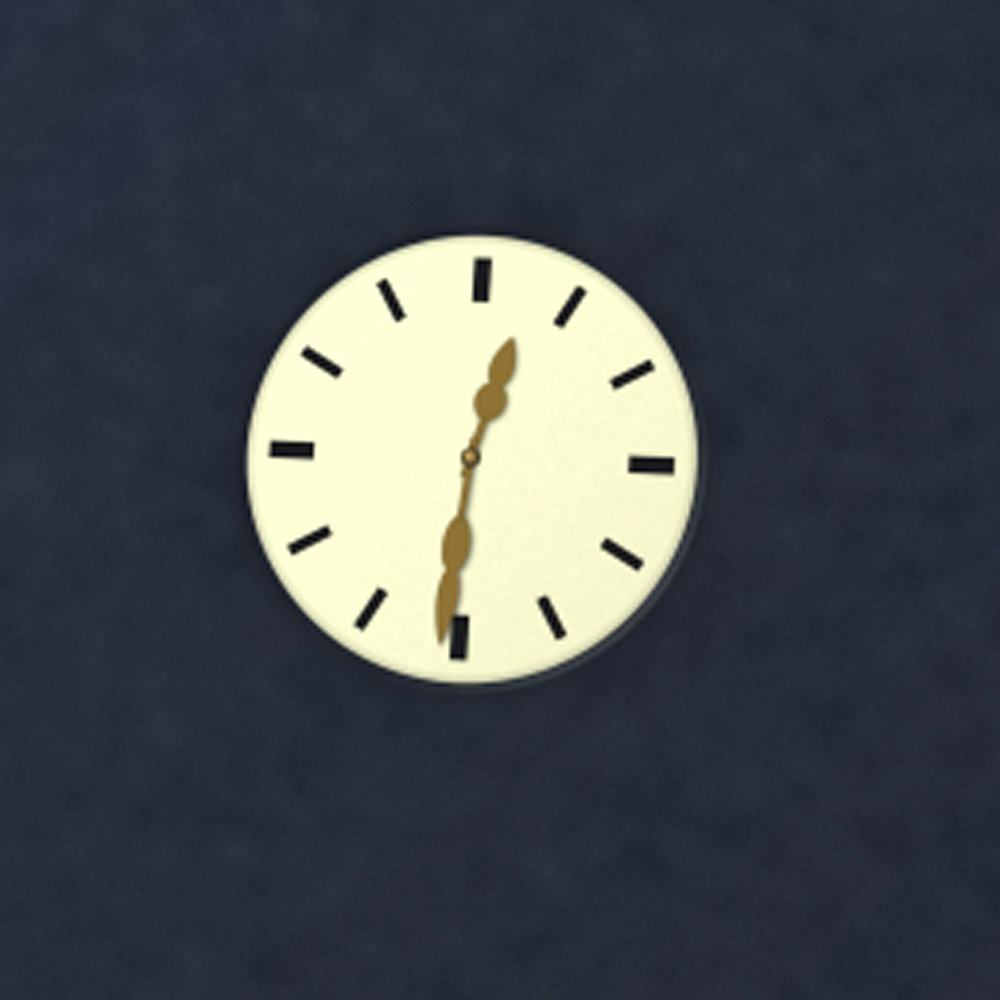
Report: 12:31
